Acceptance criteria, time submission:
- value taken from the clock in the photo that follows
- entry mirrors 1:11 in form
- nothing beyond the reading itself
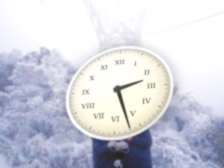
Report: 2:27
